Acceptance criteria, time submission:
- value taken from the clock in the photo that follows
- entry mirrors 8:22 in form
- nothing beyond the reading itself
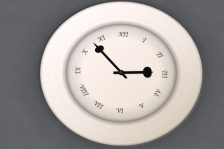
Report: 2:53
